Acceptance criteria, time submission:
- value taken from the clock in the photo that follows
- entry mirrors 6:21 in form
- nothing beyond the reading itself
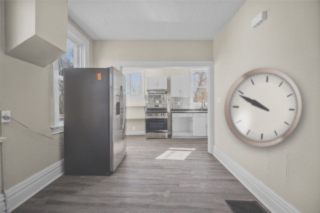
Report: 9:49
